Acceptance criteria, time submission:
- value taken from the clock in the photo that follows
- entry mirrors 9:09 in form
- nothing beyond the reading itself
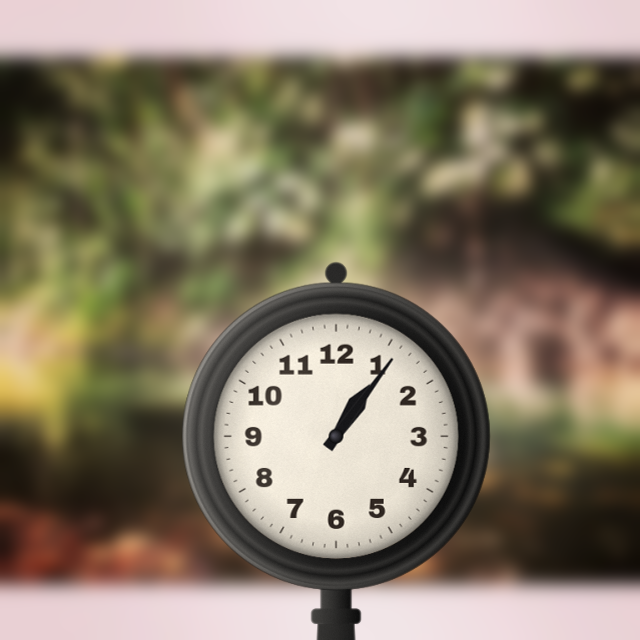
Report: 1:06
